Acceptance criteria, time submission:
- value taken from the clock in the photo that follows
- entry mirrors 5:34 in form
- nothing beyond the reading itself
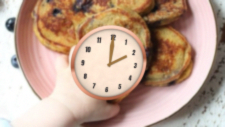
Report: 2:00
